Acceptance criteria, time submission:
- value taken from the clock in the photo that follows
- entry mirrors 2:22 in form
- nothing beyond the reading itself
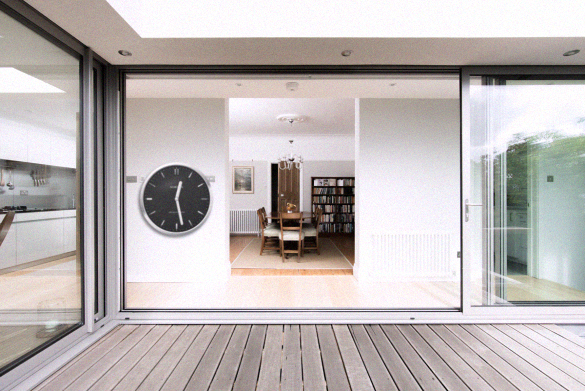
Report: 12:28
